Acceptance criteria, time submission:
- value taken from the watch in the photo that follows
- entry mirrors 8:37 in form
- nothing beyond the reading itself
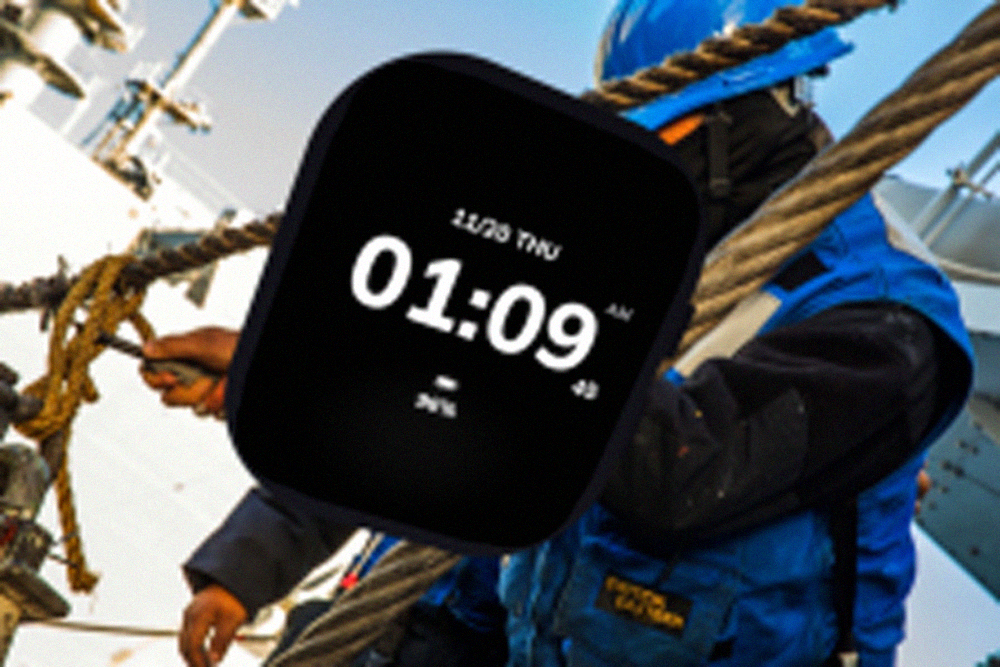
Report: 1:09
